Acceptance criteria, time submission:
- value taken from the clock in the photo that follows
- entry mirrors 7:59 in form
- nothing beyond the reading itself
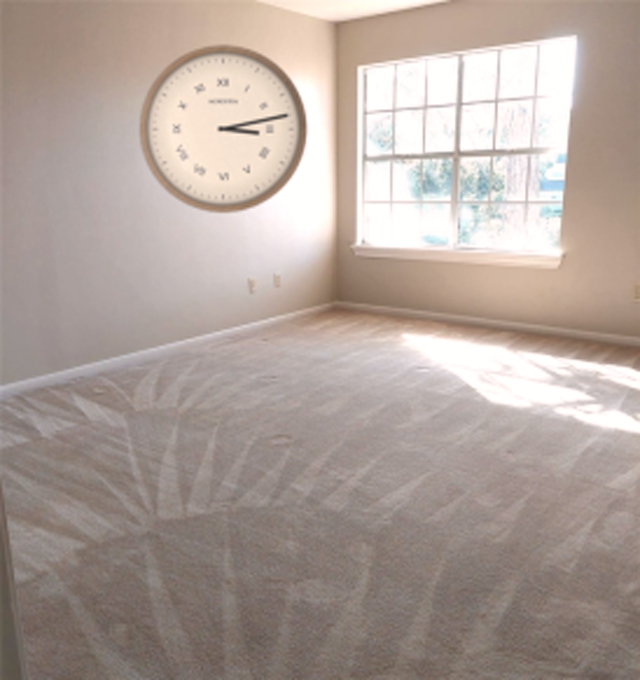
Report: 3:13
